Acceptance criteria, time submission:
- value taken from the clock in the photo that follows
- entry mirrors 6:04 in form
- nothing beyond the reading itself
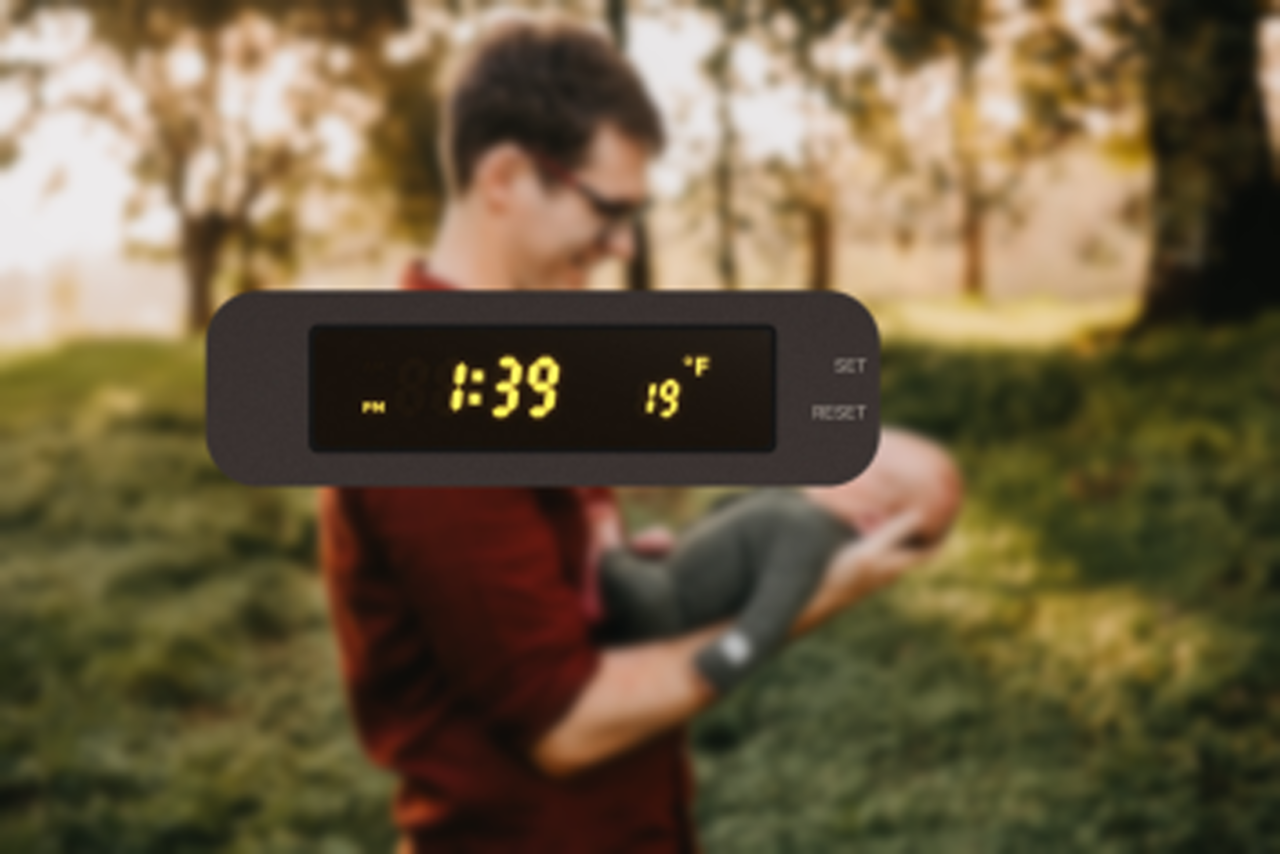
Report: 1:39
